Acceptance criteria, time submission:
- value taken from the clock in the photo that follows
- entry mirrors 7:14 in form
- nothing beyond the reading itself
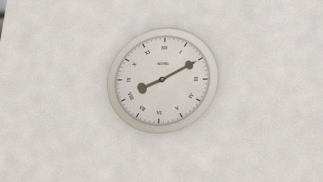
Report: 8:10
